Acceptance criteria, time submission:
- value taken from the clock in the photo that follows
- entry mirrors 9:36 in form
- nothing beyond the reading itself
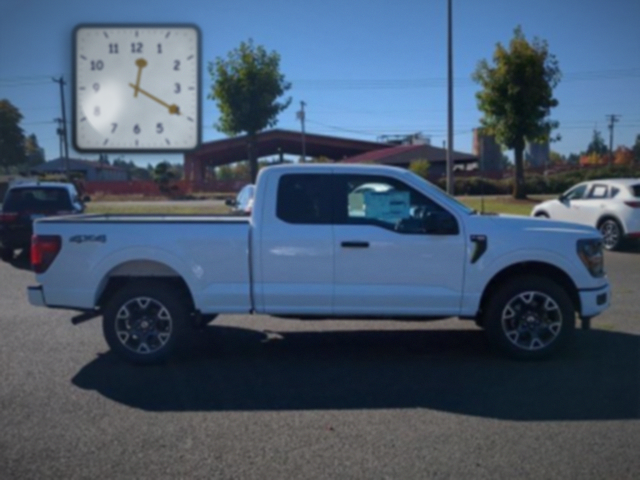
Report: 12:20
